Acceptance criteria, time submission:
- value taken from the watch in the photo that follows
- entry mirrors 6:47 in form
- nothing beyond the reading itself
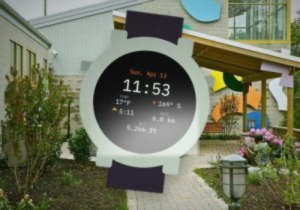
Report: 11:53
